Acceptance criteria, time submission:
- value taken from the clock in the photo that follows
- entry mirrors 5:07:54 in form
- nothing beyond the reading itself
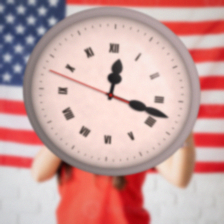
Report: 12:17:48
